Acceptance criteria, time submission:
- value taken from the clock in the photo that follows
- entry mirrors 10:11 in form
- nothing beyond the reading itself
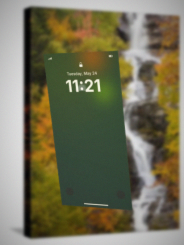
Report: 11:21
